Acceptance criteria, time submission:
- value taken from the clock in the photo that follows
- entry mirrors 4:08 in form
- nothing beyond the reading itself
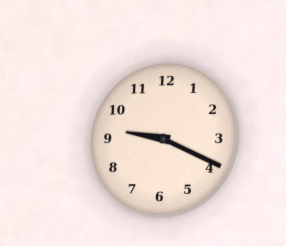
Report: 9:19
